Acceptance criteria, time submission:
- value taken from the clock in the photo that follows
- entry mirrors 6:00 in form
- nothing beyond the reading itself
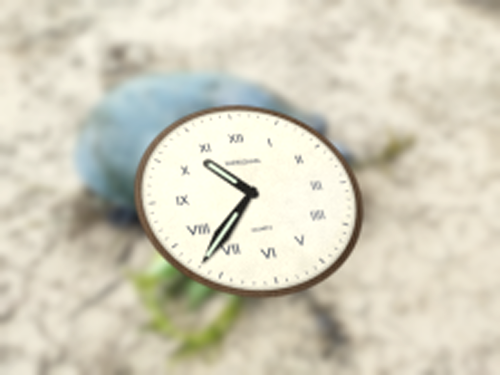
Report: 10:37
